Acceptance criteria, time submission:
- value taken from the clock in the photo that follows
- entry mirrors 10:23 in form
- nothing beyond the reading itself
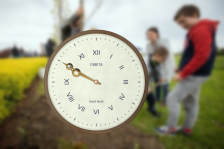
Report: 9:50
